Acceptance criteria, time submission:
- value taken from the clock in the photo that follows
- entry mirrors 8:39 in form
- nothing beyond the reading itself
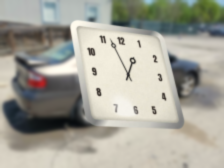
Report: 12:57
